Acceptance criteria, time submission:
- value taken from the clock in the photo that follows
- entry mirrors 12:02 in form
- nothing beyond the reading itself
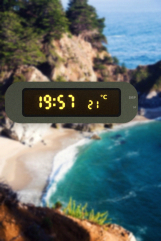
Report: 19:57
